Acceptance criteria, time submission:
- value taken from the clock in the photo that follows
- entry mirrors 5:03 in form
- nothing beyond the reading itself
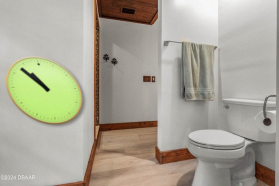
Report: 10:53
